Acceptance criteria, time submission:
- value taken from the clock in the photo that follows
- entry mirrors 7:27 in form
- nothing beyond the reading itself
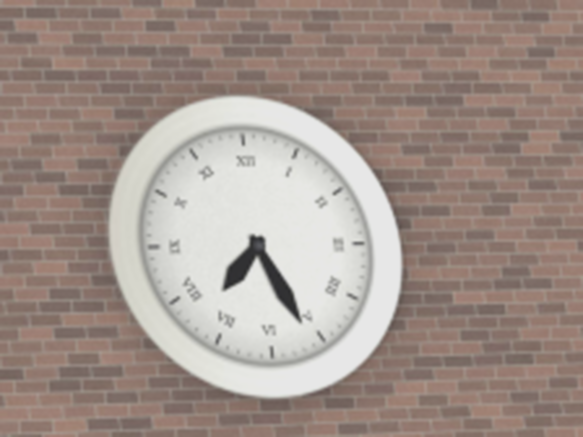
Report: 7:26
